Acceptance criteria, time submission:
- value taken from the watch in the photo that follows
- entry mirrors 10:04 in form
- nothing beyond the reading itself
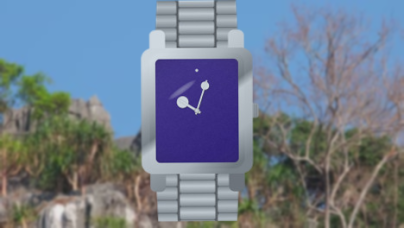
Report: 10:03
